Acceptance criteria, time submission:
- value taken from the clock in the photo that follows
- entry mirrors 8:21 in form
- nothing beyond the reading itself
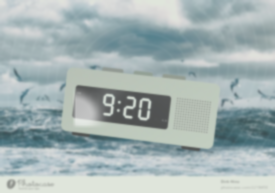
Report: 9:20
